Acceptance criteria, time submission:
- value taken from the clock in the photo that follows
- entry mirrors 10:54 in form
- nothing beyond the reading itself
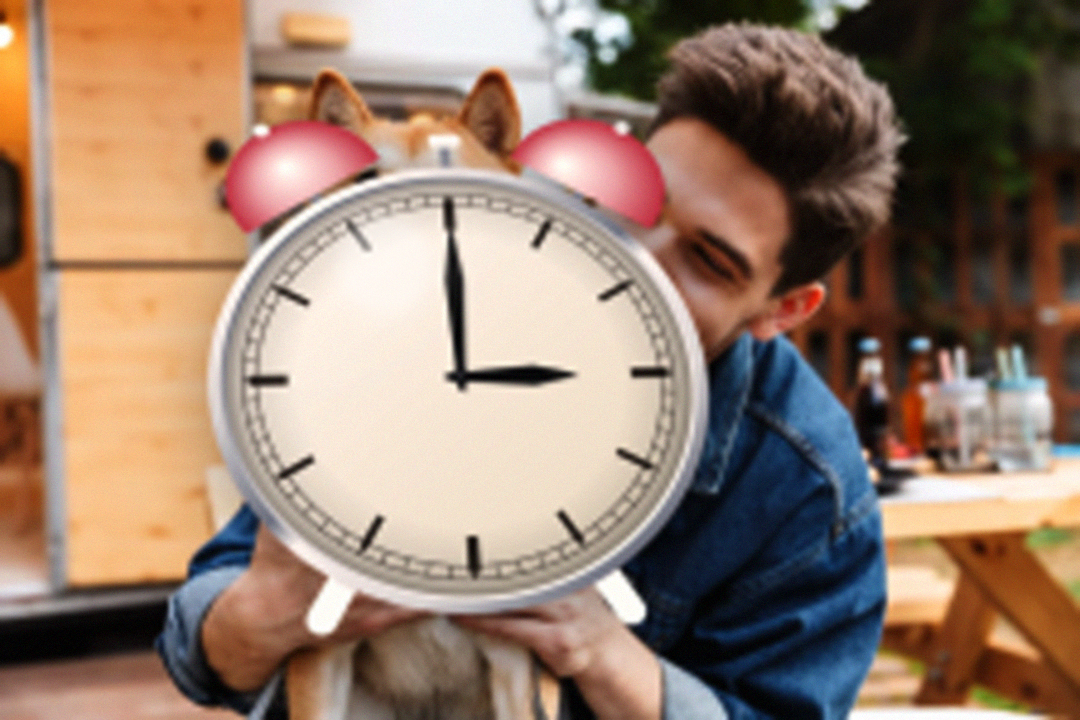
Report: 3:00
